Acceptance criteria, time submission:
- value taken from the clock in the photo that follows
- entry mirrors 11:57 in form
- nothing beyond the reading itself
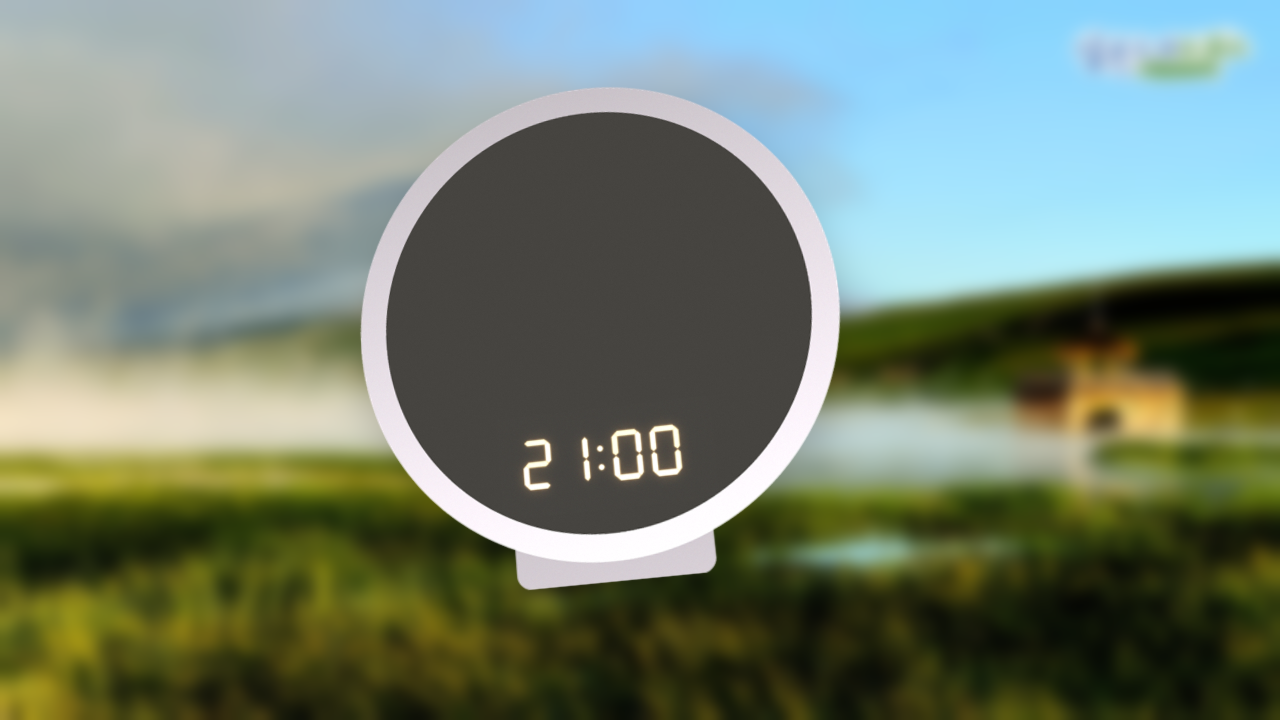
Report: 21:00
